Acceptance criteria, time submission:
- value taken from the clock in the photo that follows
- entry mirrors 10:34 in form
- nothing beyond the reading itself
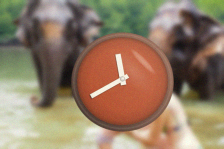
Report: 11:40
